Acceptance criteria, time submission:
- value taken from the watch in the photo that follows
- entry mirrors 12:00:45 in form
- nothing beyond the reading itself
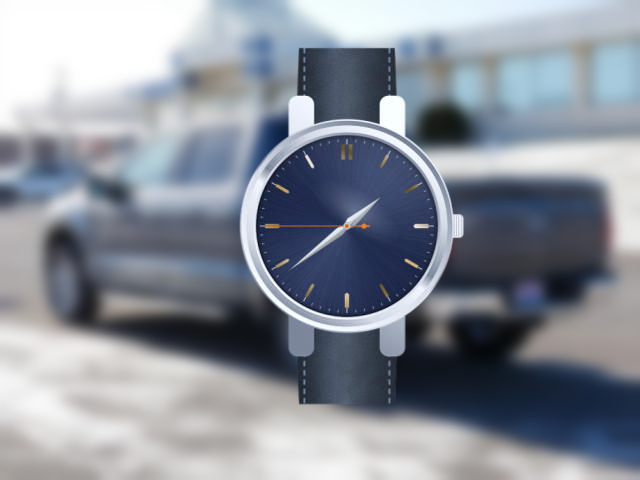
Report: 1:38:45
